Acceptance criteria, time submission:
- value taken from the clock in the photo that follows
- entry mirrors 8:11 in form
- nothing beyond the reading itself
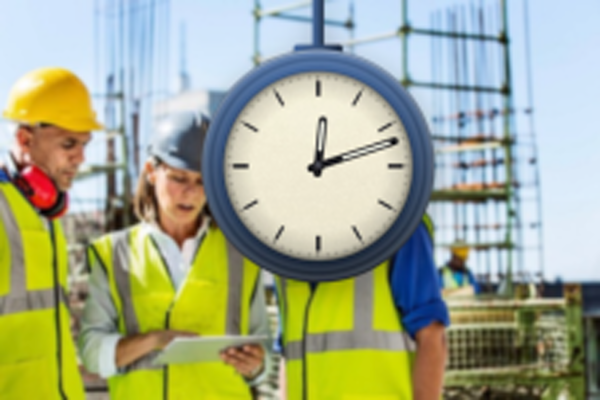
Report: 12:12
